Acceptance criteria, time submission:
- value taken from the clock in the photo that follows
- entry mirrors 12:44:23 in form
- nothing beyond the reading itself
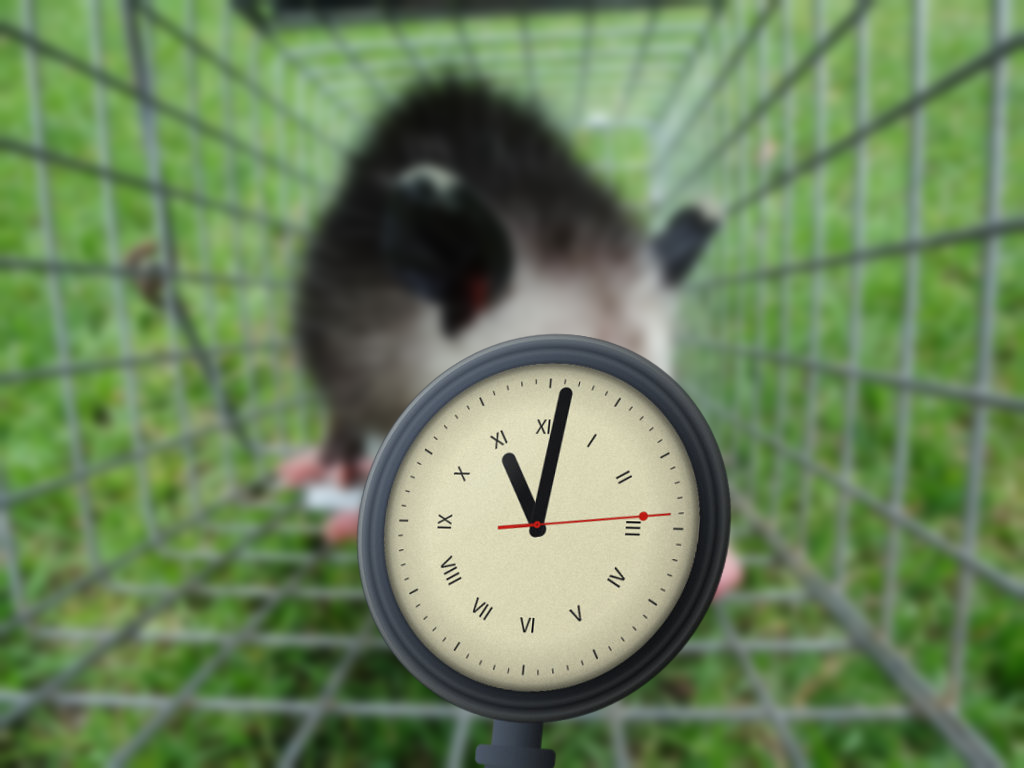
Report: 11:01:14
